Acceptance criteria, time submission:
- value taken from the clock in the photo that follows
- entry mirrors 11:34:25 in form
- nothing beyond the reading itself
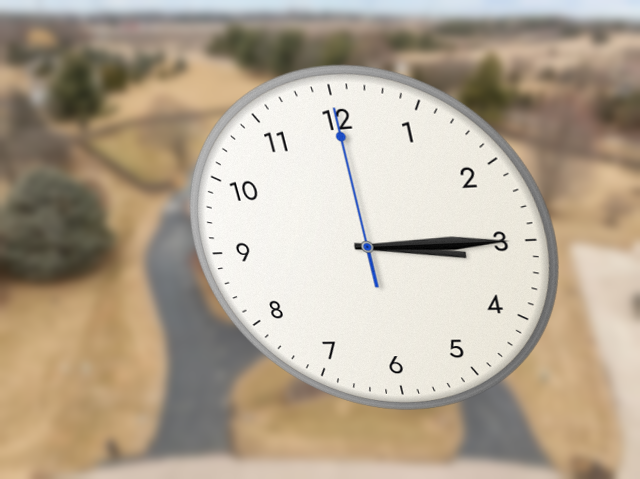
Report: 3:15:00
